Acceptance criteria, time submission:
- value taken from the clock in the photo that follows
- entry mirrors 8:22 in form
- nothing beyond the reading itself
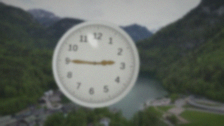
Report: 2:45
